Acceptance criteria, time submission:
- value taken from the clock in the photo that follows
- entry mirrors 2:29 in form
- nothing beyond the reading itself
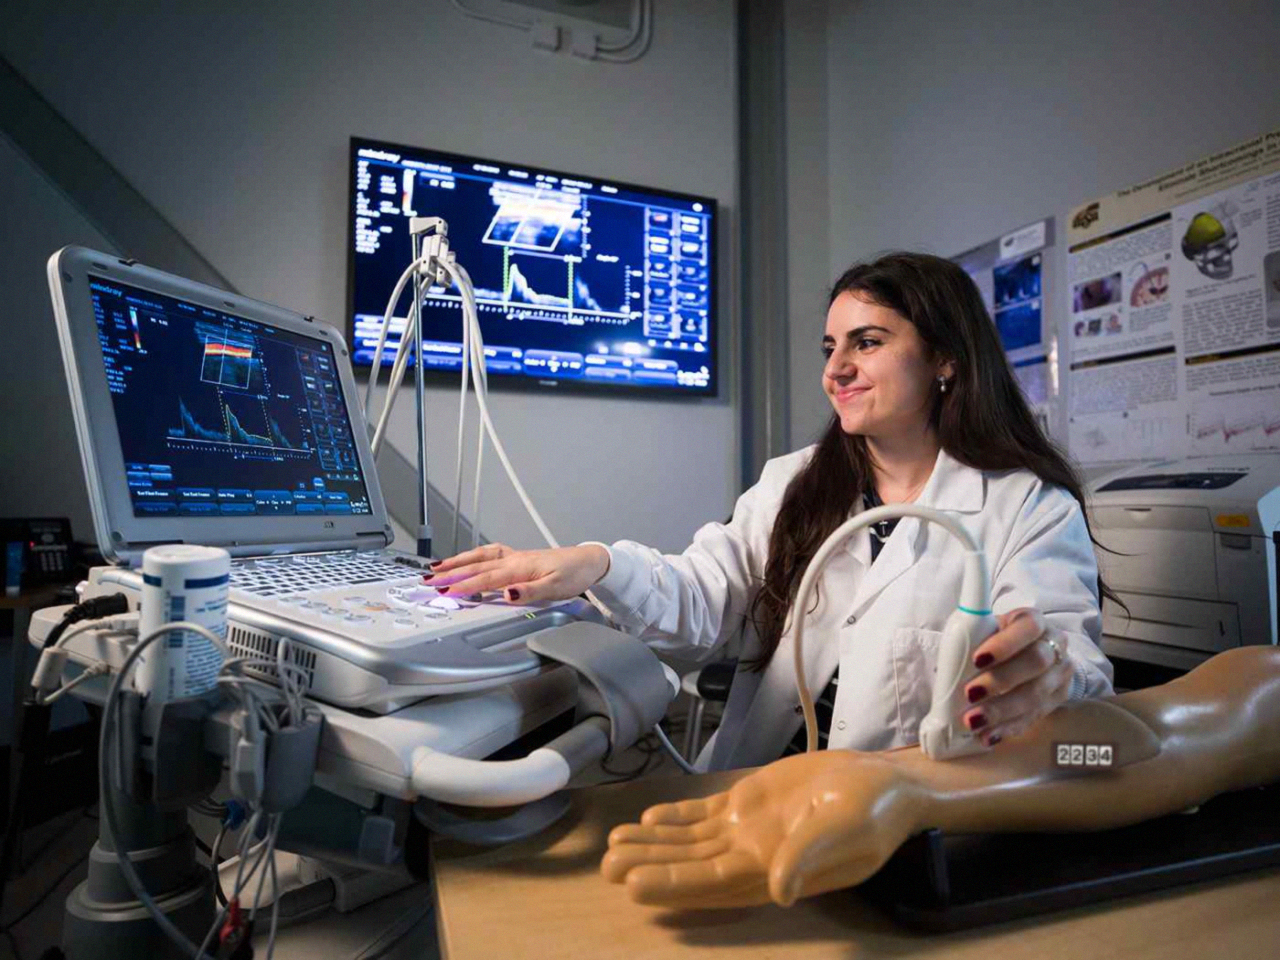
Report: 22:34
